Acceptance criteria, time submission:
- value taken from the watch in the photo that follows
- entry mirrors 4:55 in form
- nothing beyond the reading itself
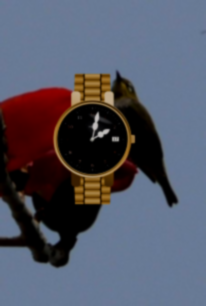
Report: 2:02
